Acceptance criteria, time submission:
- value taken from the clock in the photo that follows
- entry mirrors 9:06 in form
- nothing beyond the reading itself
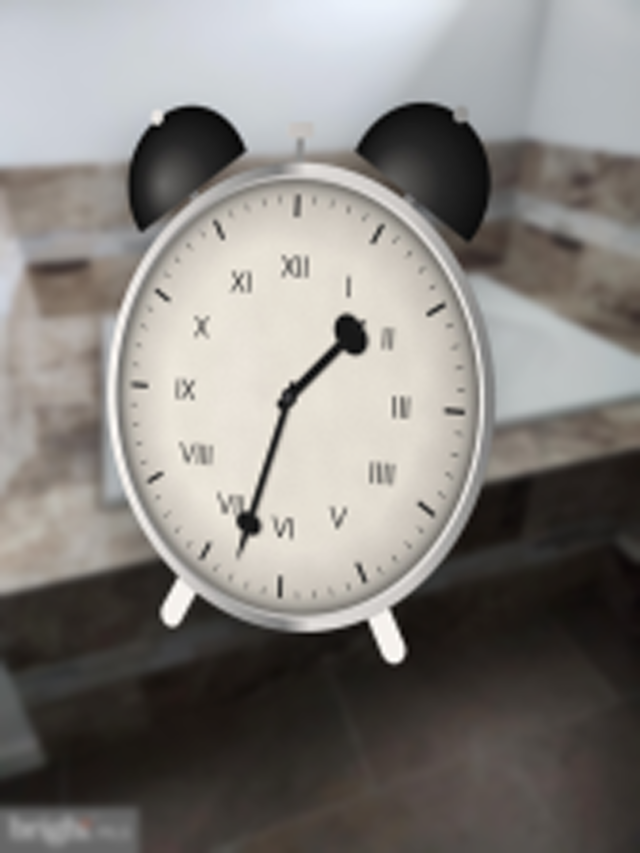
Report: 1:33
